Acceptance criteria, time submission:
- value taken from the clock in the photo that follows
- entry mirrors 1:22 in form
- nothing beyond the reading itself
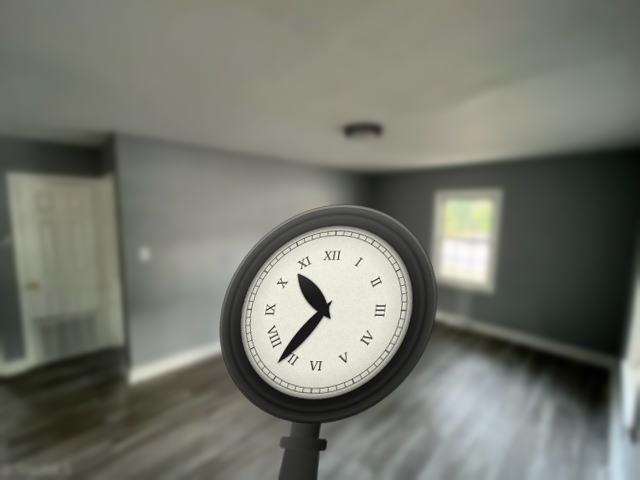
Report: 10:36
